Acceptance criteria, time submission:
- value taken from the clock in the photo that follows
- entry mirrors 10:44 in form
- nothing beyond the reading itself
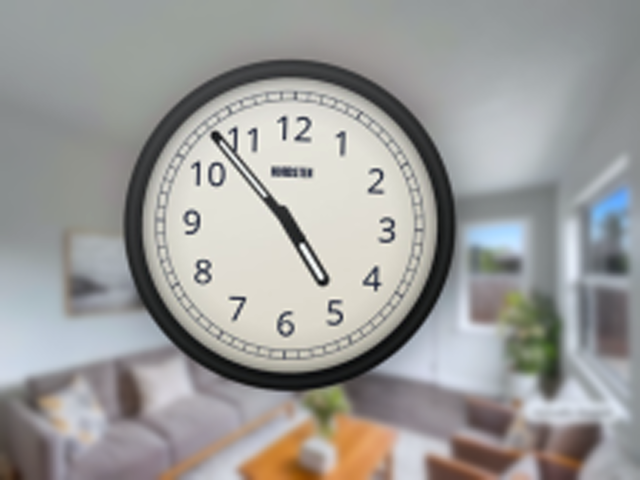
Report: 4:53
